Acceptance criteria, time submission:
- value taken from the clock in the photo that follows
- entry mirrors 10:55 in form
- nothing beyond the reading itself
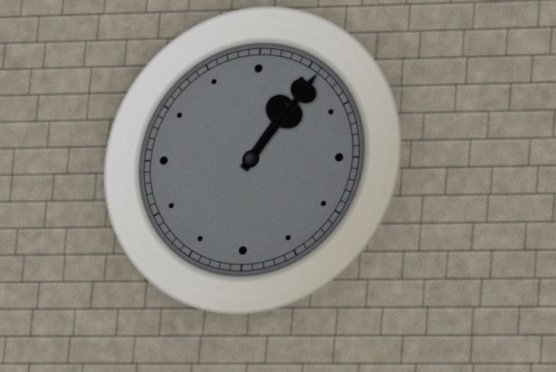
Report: 1:06
